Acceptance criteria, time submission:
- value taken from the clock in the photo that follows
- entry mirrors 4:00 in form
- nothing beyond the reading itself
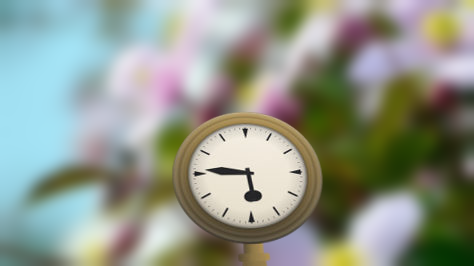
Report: 5:46
